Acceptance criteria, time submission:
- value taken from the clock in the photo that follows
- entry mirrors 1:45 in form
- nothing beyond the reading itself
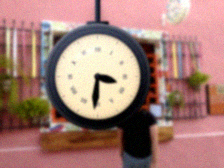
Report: 3:31
